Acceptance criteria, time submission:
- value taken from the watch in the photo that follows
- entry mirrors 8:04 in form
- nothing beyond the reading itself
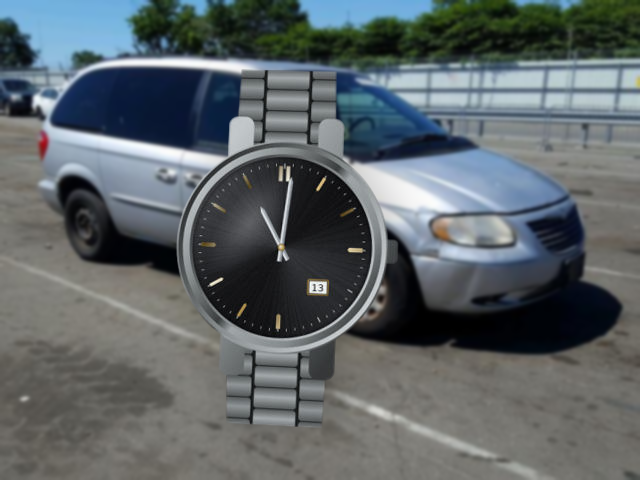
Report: 11:01
